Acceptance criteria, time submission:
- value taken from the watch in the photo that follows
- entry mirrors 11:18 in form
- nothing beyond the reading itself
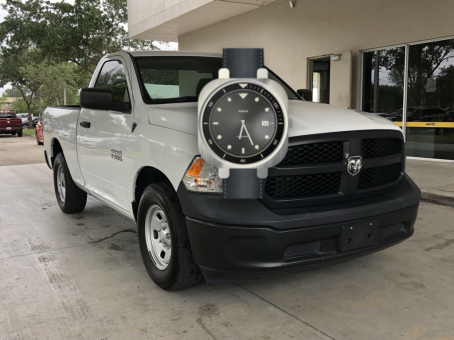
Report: 6:26
